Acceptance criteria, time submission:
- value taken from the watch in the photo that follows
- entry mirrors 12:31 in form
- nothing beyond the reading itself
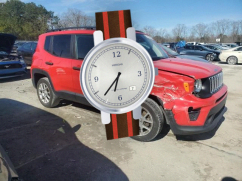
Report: 6:37
